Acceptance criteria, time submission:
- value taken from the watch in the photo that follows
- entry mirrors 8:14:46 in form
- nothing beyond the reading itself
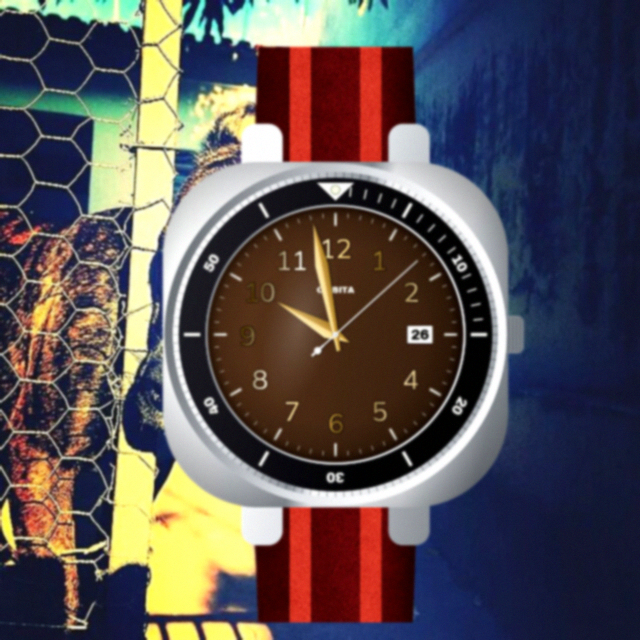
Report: 9:58:08
